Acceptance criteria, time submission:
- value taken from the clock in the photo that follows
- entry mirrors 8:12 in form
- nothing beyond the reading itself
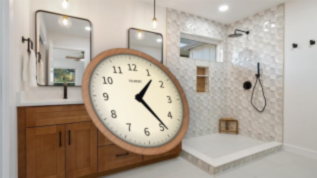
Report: 1:24
